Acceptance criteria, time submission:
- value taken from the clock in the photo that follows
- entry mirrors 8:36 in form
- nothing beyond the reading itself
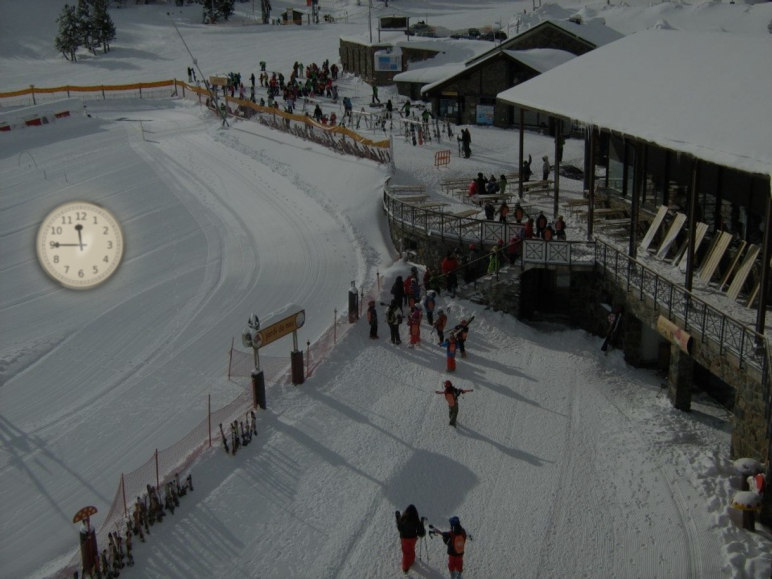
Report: 11:45
